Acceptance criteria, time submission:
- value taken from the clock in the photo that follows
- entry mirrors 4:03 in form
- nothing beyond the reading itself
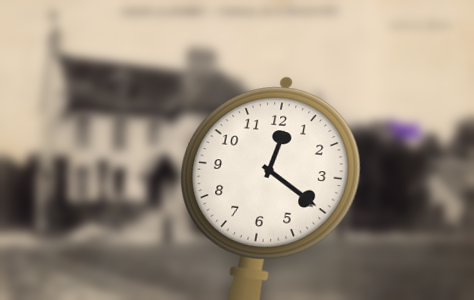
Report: 12:20
